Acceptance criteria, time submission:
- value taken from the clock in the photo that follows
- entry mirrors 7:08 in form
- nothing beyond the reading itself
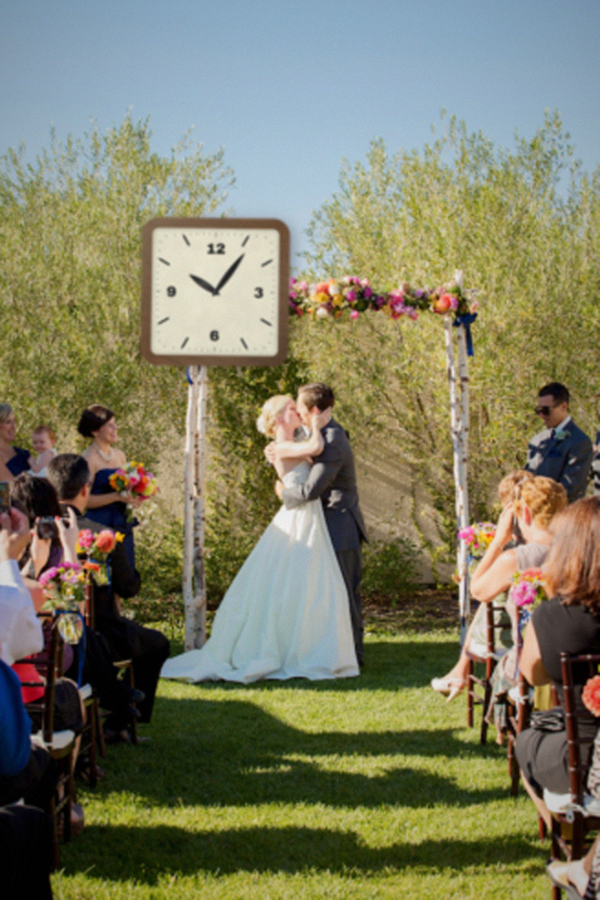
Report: 10:06
